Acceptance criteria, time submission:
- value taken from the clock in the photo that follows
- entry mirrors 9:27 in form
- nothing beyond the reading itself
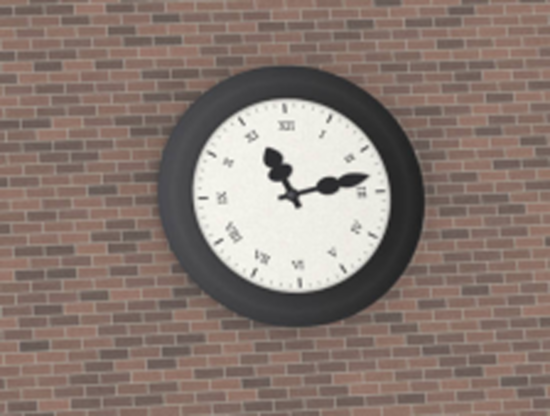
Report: 11:13
